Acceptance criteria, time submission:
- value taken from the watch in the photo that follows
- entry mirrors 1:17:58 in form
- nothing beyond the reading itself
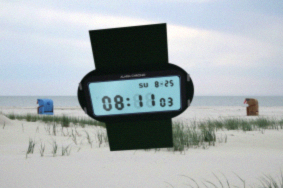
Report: 8:11:03
